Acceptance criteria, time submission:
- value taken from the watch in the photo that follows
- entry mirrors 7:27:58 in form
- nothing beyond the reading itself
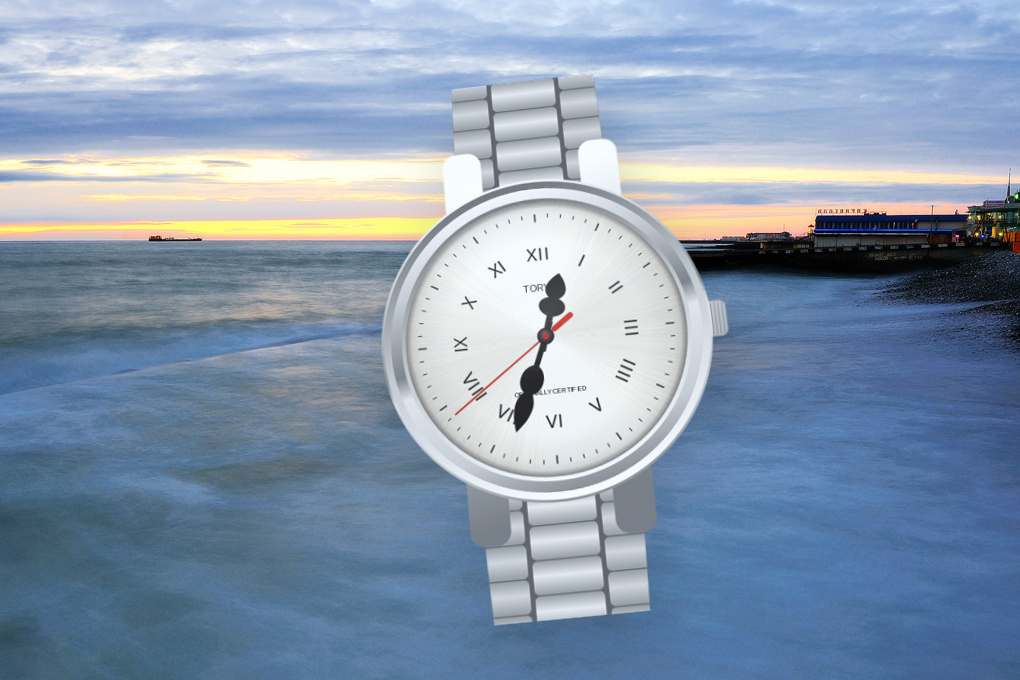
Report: 12:33:39
